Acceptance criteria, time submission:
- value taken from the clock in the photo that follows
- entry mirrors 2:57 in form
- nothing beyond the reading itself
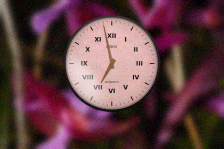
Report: 6:58
